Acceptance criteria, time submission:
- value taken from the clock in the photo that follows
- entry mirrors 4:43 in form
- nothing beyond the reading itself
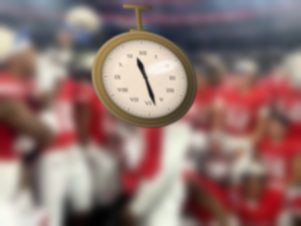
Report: 11:28
